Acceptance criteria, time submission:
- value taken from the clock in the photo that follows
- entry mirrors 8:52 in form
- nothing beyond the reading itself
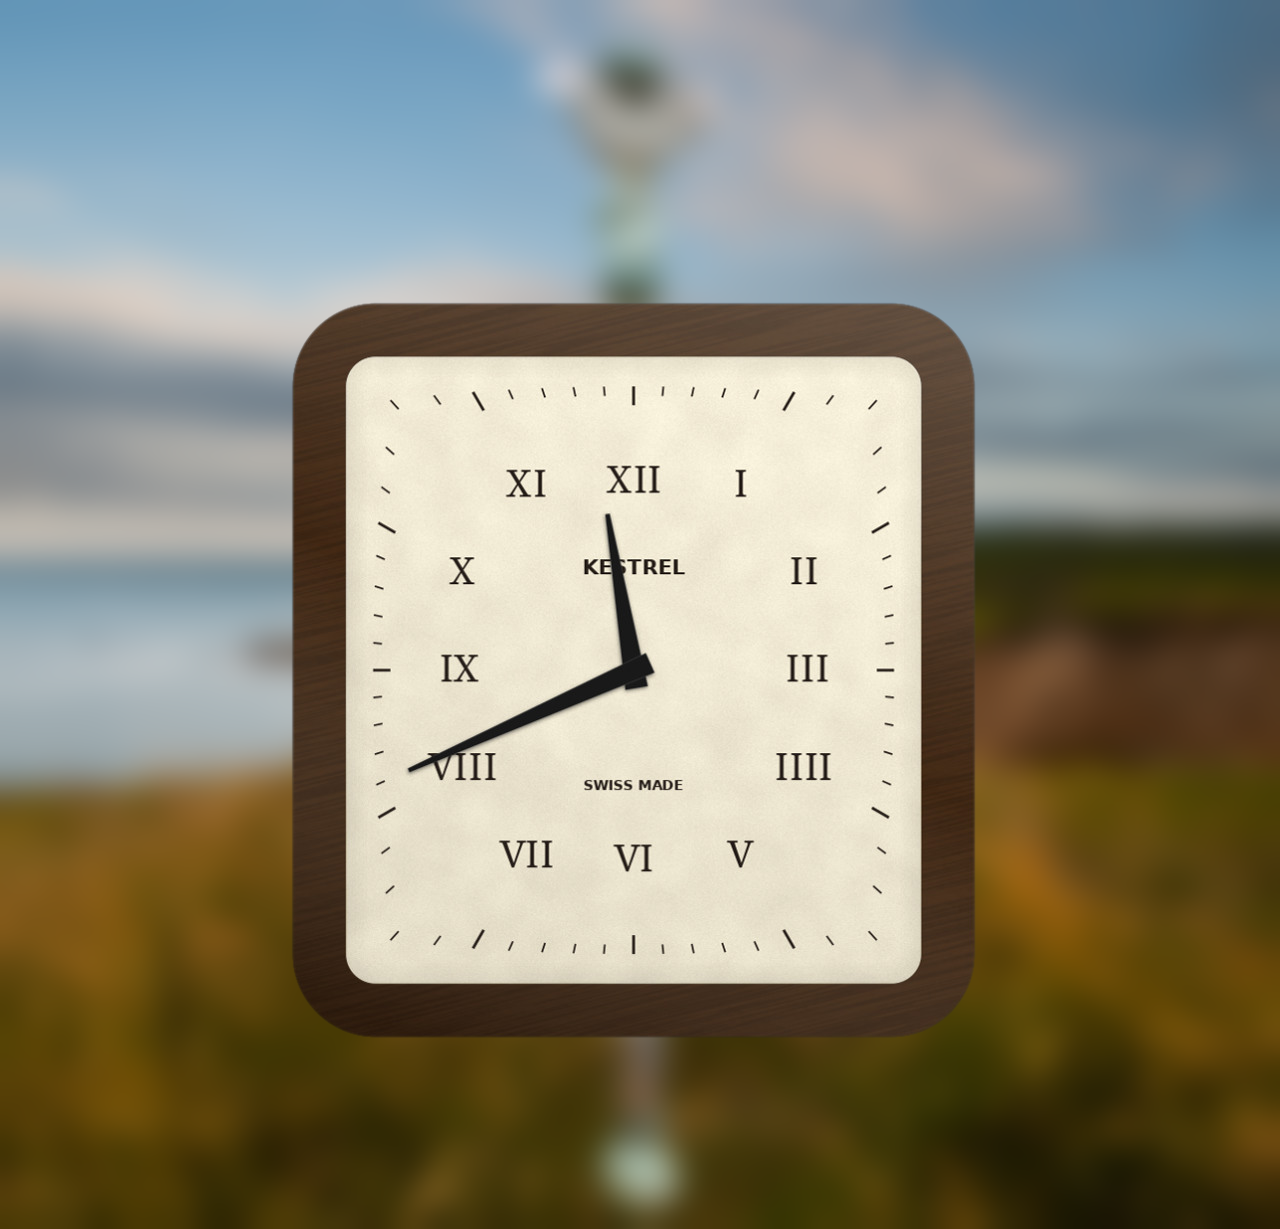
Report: 11:41
